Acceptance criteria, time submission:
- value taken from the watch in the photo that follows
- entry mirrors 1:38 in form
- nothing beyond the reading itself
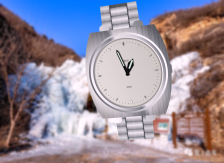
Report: 12:57
